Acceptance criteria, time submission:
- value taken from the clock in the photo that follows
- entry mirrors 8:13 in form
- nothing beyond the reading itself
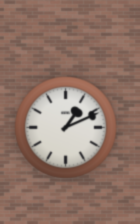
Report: 1:11
